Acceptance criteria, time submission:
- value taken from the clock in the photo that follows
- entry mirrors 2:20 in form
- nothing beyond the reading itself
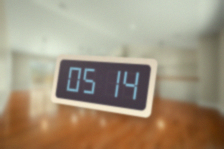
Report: 5:14
